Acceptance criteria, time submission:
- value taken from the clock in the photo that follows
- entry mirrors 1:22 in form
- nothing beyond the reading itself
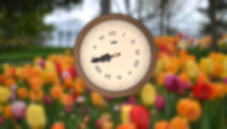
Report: 8:44
